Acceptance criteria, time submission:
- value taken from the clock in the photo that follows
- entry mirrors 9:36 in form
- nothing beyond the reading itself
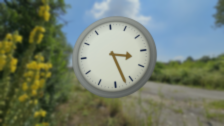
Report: 3:27
